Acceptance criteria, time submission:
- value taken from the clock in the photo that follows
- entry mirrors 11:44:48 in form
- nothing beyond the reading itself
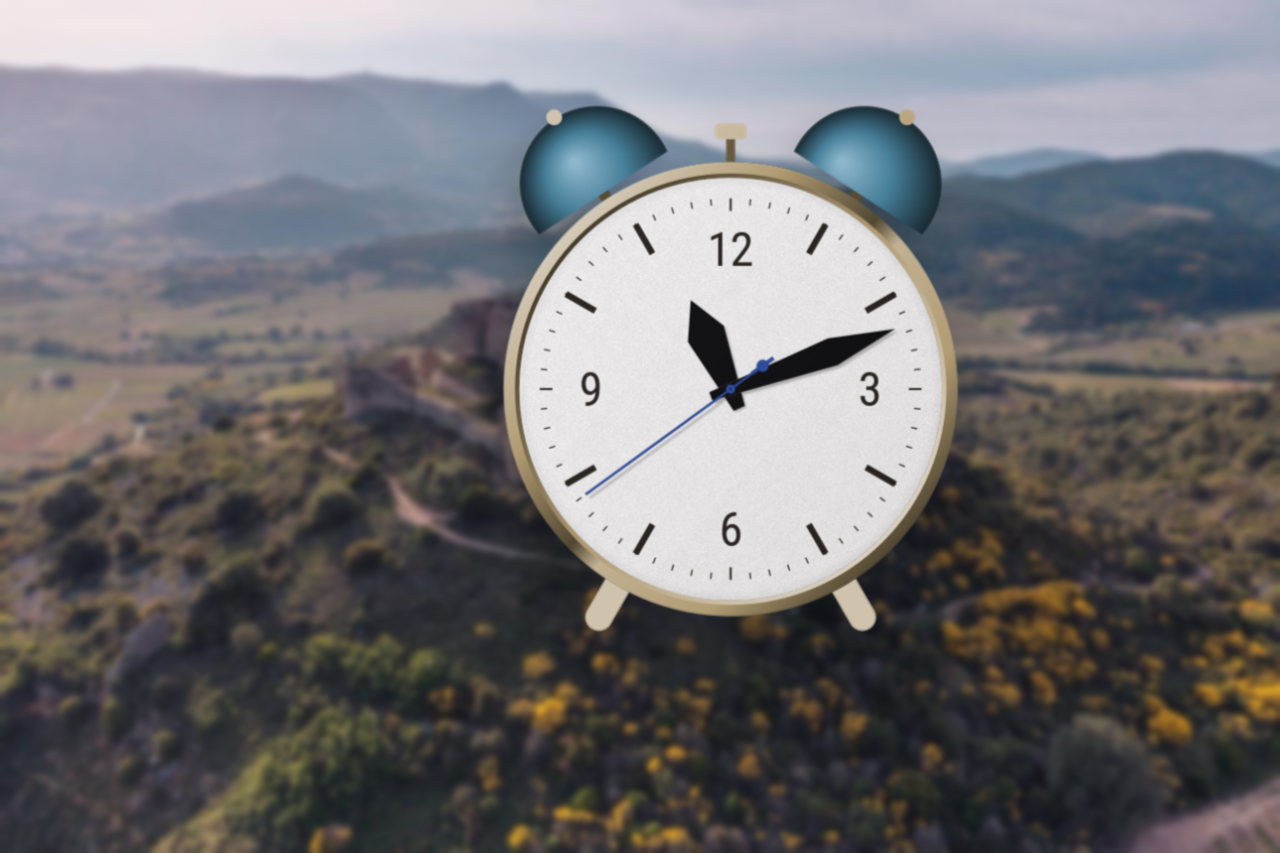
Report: 11:11:39
